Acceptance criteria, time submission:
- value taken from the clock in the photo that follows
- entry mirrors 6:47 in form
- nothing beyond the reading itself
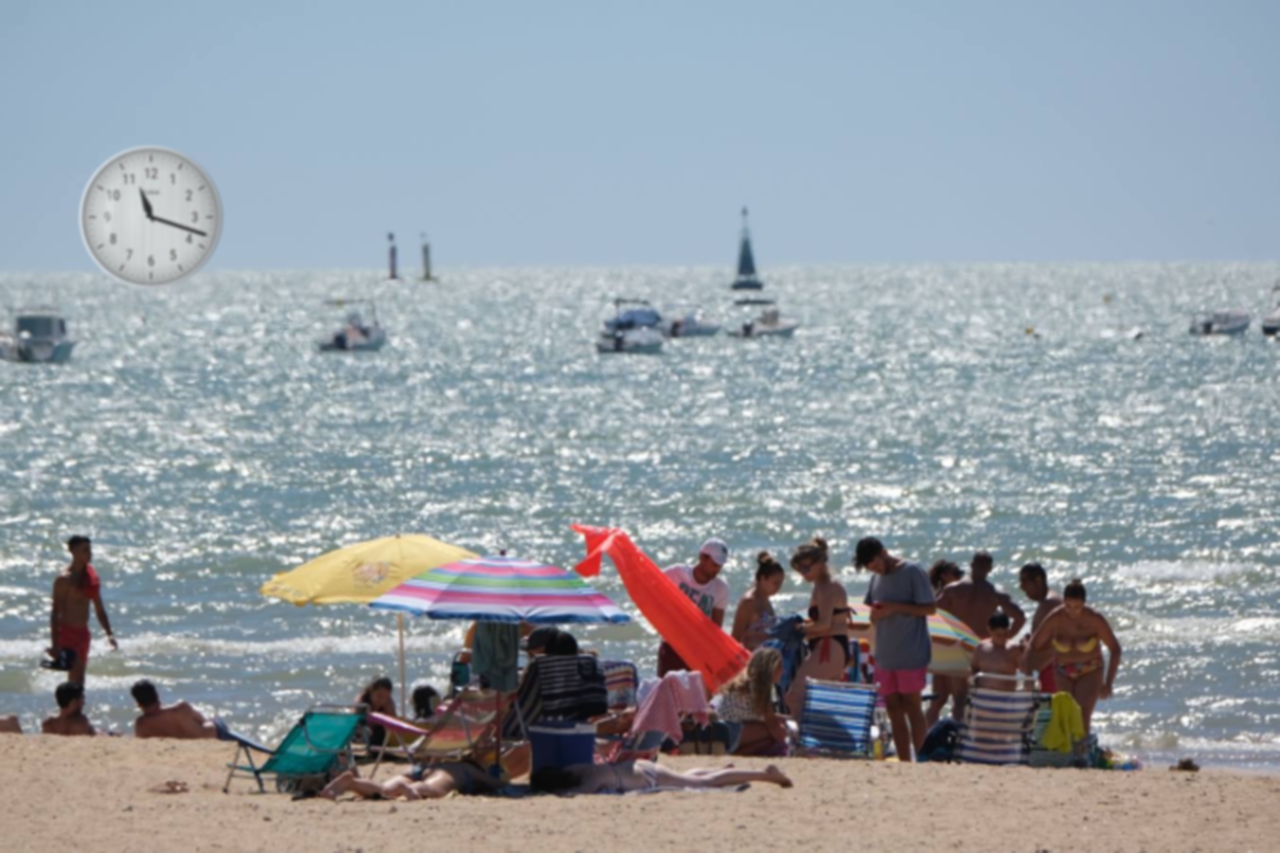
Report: 11:18
